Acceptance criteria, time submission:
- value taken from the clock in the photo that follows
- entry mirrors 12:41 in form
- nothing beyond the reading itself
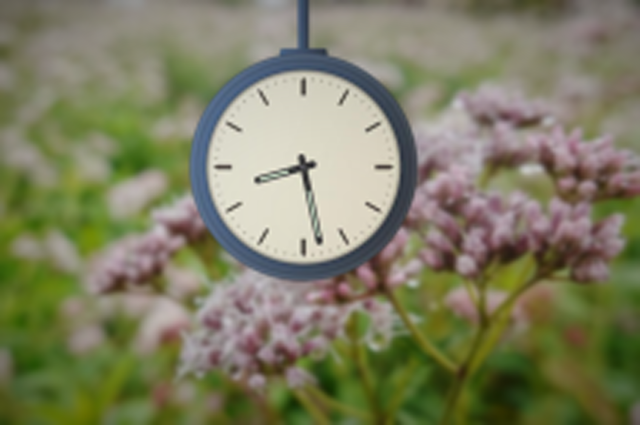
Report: 8:28
